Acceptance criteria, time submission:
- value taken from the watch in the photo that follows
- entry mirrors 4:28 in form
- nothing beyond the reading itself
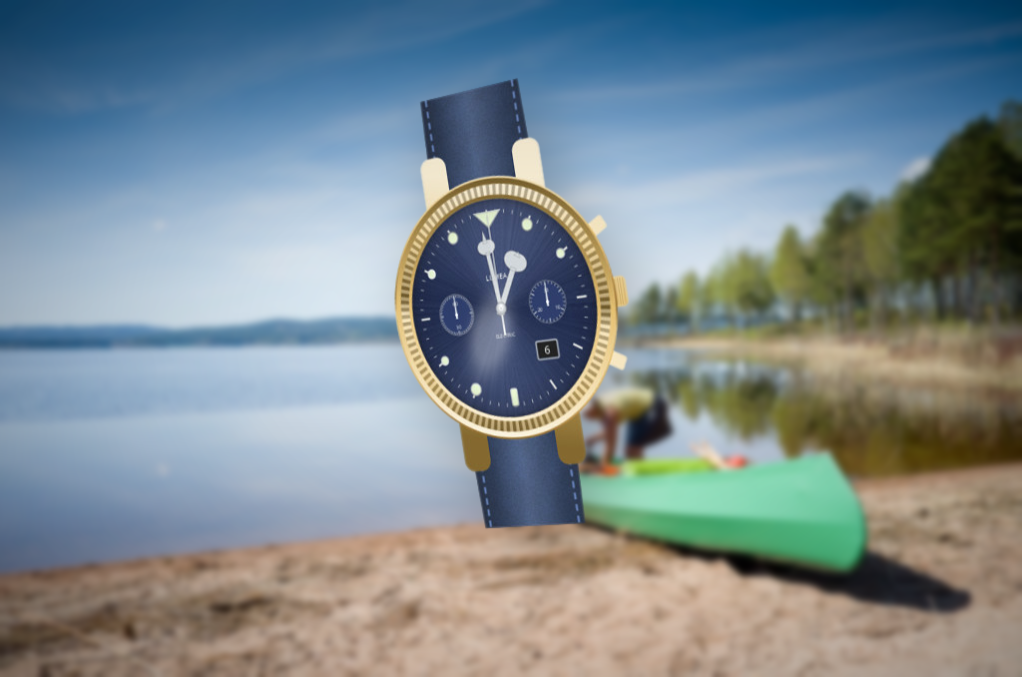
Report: 12:59
